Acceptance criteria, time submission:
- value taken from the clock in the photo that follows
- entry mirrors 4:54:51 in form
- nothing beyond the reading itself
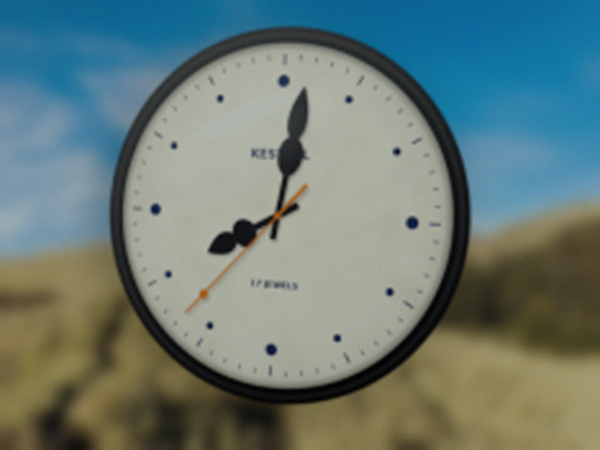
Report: 8:01:37
